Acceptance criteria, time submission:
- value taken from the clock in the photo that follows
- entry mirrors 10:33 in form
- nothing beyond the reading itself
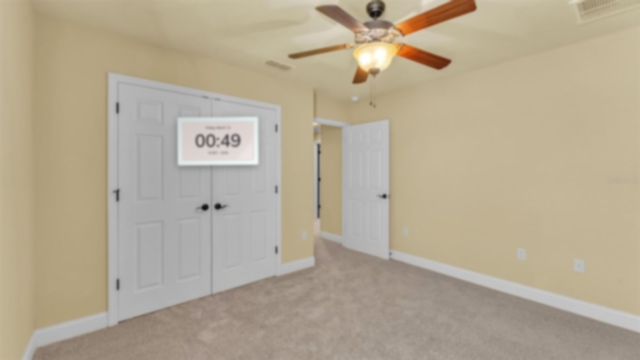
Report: 0:49
